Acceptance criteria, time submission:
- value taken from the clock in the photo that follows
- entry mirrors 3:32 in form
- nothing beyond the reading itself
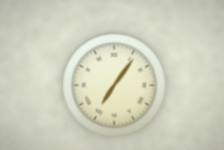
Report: 7:06
